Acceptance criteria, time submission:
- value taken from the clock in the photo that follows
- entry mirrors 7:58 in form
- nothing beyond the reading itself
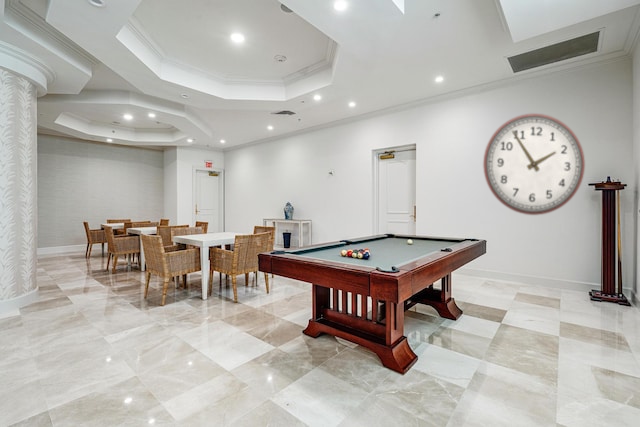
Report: 1:54
